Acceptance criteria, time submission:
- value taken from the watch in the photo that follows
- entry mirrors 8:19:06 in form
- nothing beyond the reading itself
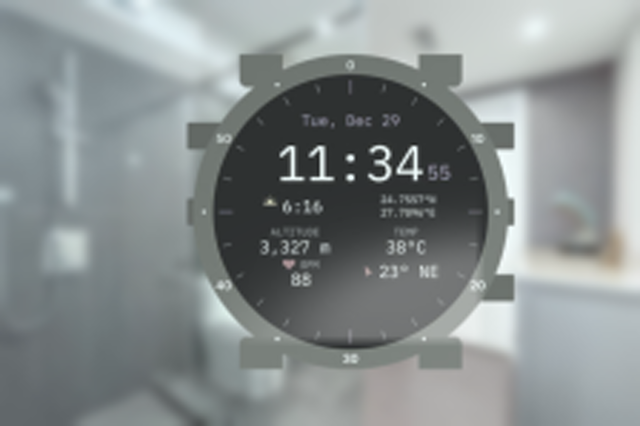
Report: 11:34:55
